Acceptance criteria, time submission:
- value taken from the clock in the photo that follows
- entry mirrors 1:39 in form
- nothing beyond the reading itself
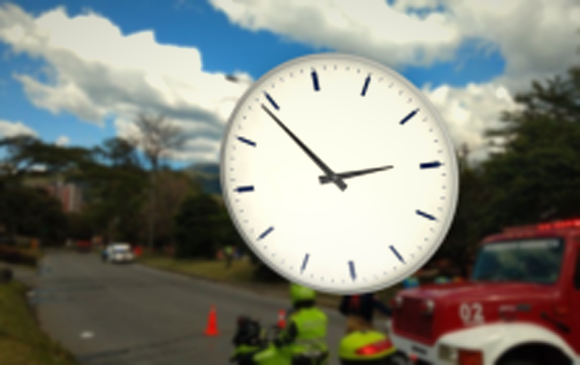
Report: 2:54
